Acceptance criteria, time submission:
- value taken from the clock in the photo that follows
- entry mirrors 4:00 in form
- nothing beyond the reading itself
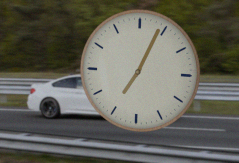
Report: 7:04
